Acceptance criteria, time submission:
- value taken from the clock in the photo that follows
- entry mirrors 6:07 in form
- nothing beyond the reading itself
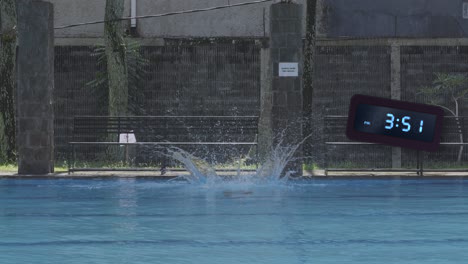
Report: 3:51
